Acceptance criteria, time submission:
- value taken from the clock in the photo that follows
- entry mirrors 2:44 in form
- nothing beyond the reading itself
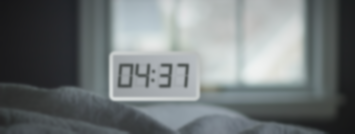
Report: 4:37
